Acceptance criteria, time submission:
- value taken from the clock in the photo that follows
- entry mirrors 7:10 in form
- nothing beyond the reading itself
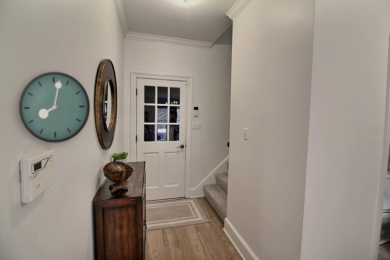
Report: 8:02
